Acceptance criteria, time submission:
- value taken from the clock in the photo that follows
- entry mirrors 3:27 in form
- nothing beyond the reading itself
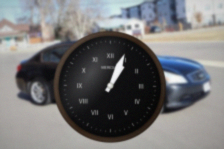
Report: 1:04
